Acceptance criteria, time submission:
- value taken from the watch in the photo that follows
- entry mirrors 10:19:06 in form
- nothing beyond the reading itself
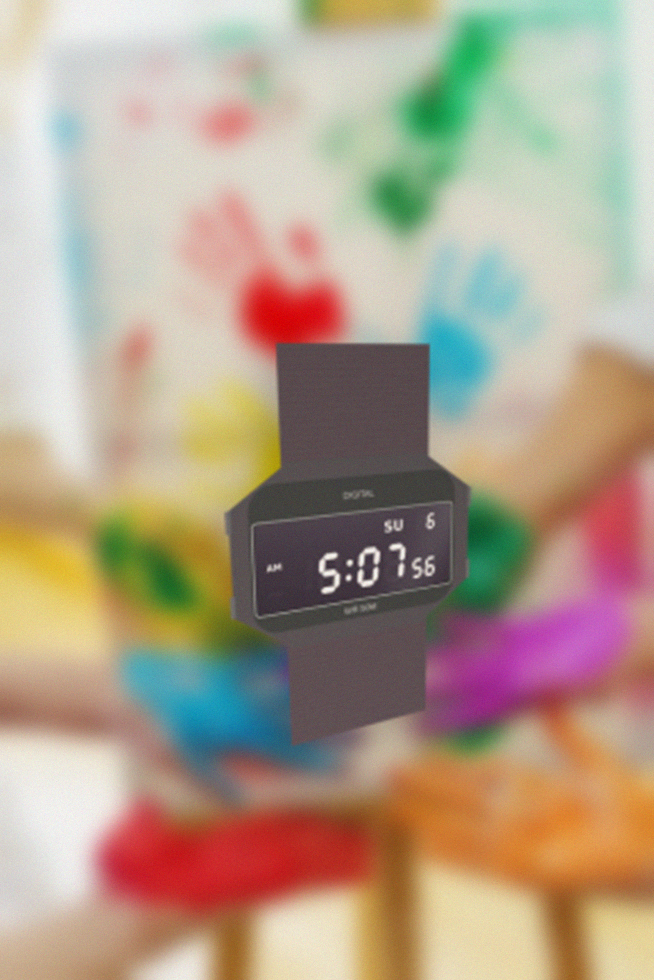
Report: 5:07:56
